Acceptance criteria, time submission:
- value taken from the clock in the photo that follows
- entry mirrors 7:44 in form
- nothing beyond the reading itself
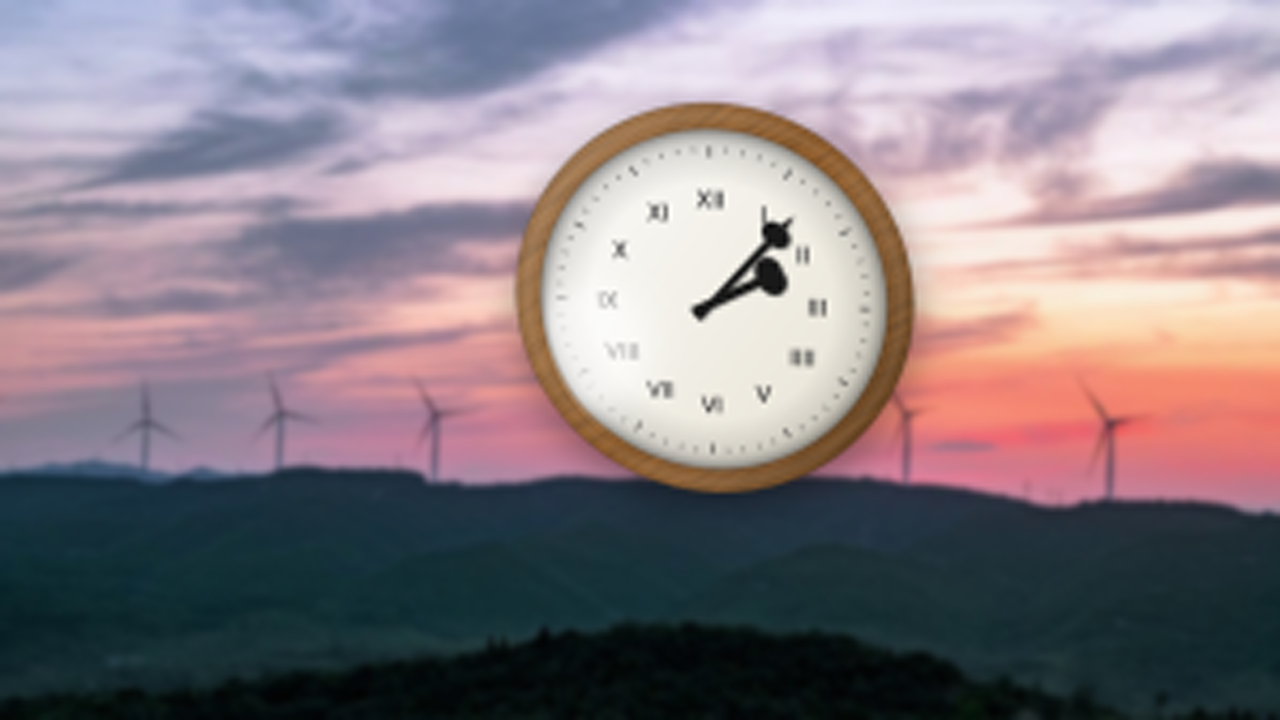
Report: 2:07
